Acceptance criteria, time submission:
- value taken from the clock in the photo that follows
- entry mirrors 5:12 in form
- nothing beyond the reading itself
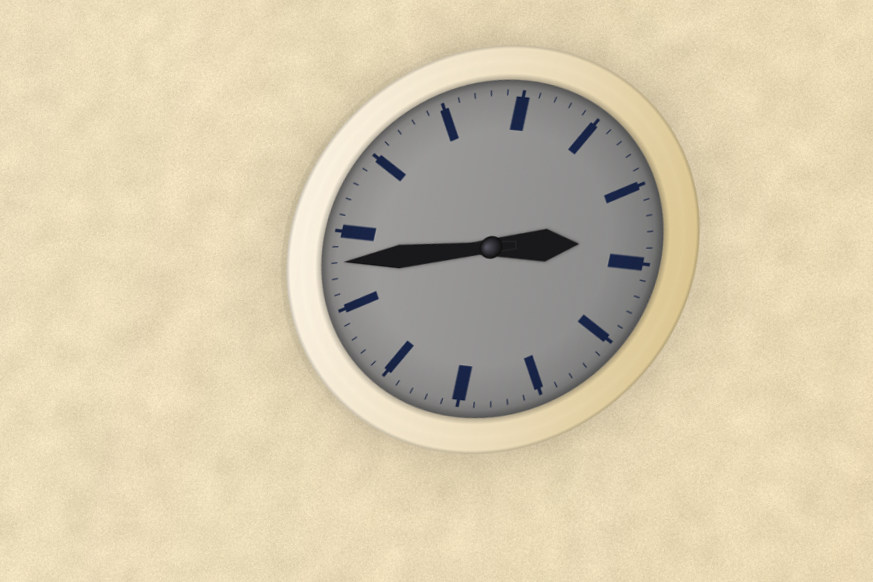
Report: 2:43
